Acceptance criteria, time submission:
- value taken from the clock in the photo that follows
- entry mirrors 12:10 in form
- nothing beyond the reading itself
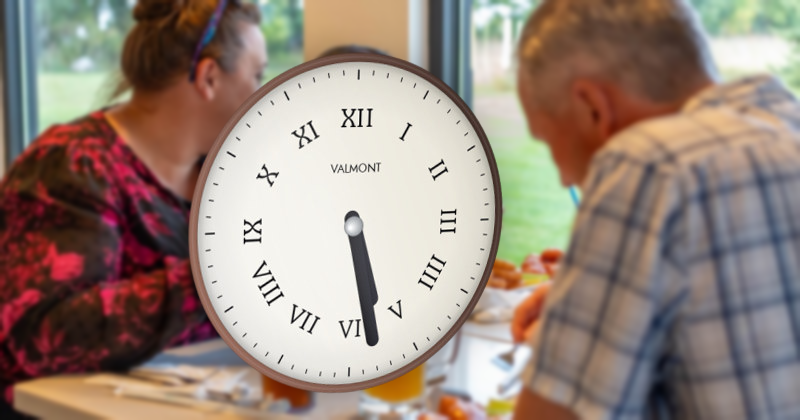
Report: 5:28
